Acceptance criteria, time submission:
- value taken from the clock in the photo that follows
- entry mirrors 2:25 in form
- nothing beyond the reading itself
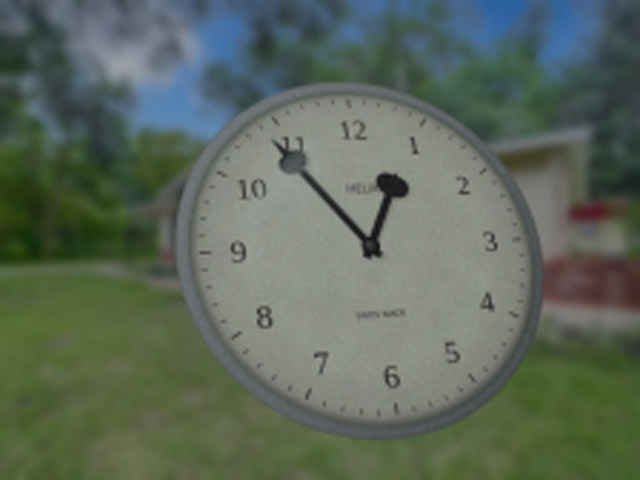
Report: 12:54
